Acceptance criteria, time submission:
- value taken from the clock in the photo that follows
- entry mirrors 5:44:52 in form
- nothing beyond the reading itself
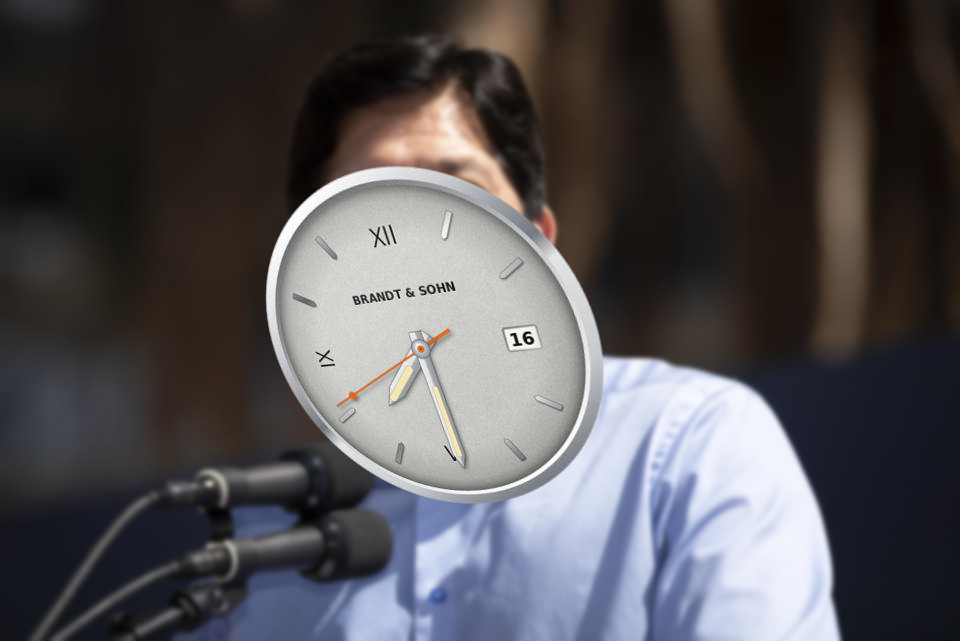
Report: 7:29:41
